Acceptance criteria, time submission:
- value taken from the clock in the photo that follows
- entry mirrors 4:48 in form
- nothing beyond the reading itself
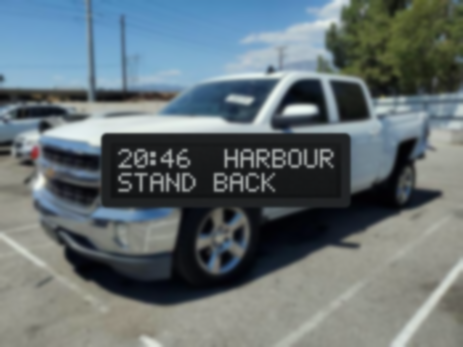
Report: 20:46
